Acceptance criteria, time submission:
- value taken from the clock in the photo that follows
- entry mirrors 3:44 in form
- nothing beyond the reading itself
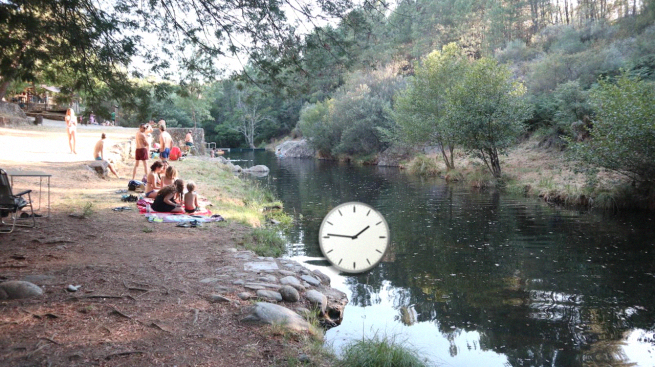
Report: 1:46
